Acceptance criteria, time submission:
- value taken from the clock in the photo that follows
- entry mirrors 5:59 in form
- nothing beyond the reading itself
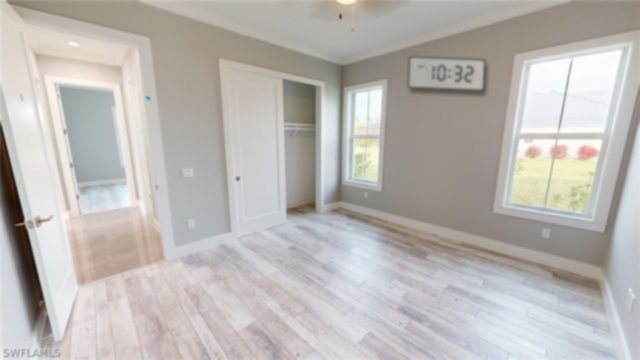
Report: 10:32
